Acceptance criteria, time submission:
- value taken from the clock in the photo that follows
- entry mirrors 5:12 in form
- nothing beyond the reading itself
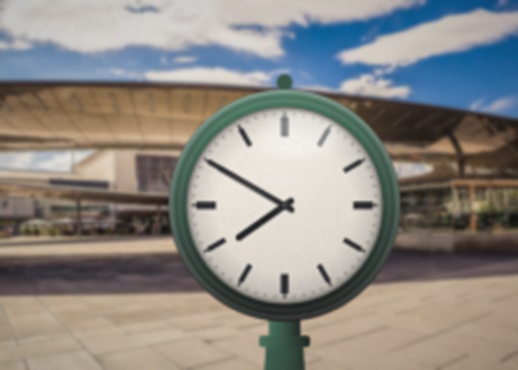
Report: 7:50
